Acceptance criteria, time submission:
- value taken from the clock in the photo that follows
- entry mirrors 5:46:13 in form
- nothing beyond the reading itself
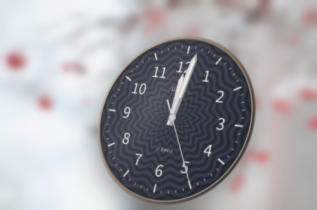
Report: 12:01:25
